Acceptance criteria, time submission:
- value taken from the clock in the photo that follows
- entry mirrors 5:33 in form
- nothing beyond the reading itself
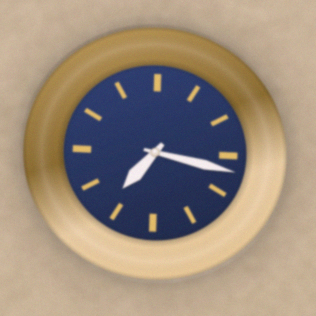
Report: 7:17
